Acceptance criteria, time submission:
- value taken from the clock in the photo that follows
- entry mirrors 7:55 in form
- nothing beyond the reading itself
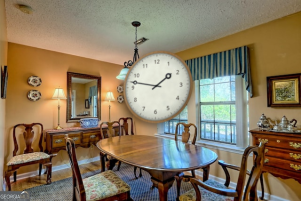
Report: 1:47
